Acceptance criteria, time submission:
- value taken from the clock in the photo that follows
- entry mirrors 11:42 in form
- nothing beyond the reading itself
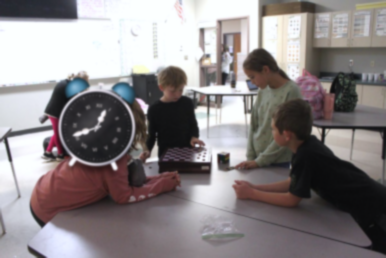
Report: 12:41
